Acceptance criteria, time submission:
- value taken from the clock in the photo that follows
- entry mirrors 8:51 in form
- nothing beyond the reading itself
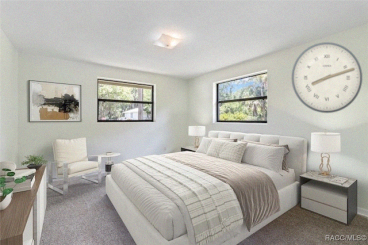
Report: 8:12
